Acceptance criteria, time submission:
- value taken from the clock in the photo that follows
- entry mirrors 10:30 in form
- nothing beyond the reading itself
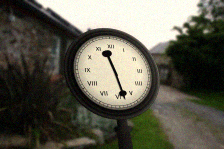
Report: 11:28
